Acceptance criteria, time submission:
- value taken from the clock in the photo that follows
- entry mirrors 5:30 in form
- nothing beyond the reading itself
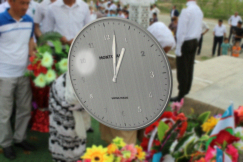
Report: 1:02
